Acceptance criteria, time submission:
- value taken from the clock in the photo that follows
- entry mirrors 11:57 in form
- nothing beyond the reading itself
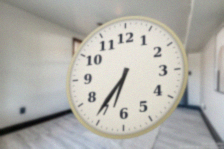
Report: 6:36
